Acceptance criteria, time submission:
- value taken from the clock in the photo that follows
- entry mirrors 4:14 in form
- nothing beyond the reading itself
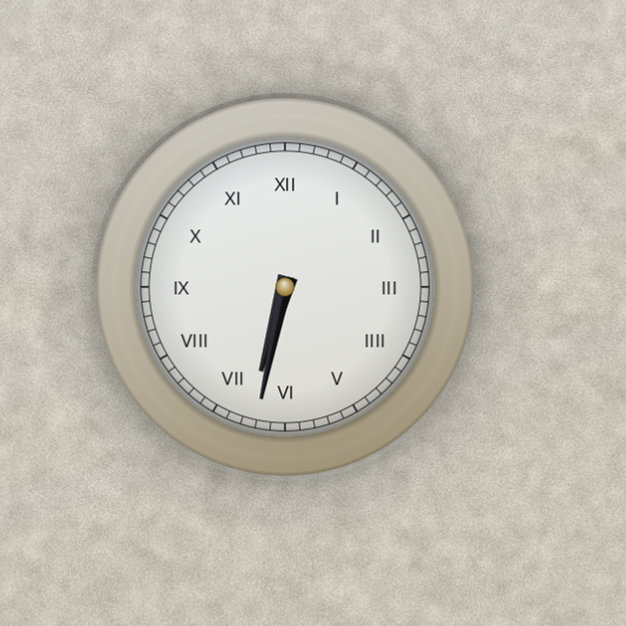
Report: 6:32
